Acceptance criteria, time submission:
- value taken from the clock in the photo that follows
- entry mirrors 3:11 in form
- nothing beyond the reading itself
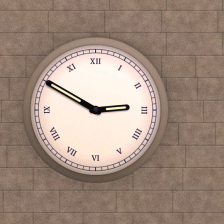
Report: 2:50
